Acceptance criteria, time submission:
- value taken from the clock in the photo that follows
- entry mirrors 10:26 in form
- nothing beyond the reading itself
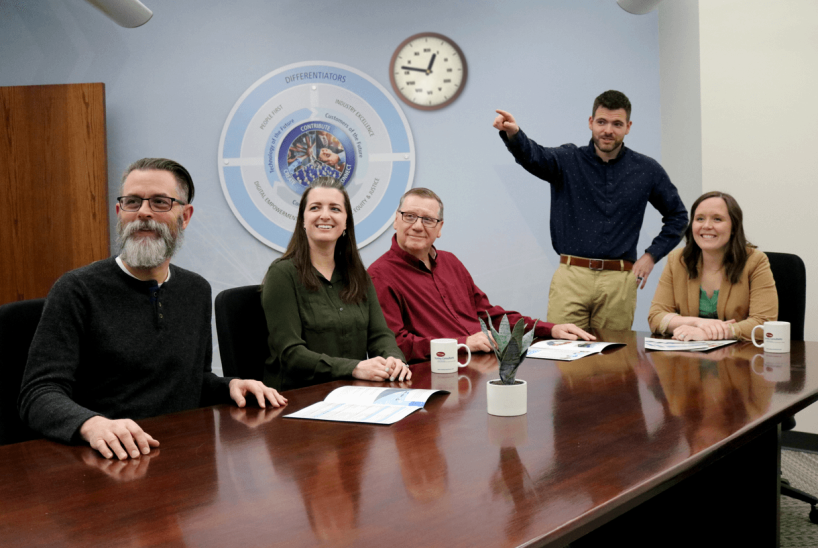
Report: 12:47
